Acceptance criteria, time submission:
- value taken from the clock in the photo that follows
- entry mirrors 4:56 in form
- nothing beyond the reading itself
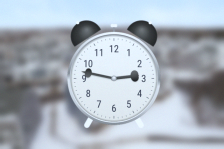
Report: 2:47
